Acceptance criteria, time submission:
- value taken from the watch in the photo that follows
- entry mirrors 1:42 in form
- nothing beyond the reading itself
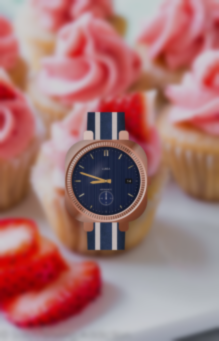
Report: 8:48
